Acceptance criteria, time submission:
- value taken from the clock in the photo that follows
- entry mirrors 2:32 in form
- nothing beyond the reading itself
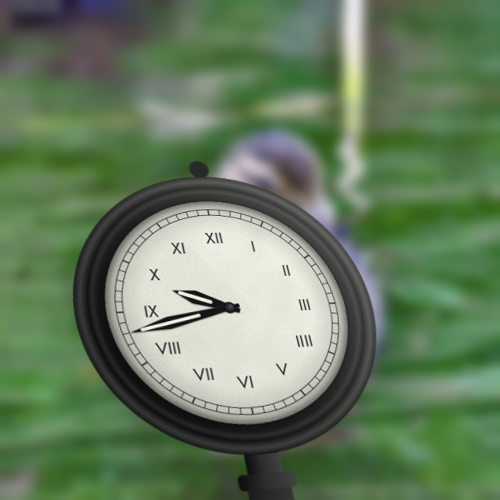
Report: 9:43
